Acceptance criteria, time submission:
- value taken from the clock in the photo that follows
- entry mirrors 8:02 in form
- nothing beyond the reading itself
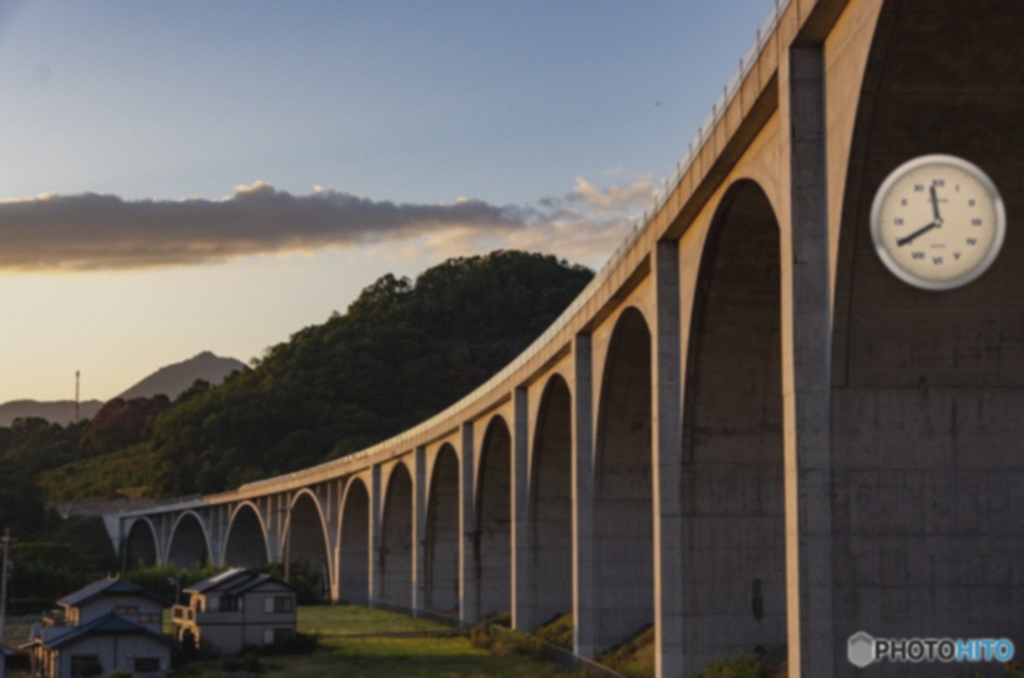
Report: 11:40
